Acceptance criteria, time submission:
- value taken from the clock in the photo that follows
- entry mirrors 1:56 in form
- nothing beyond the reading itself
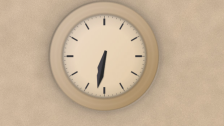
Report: 6:32
